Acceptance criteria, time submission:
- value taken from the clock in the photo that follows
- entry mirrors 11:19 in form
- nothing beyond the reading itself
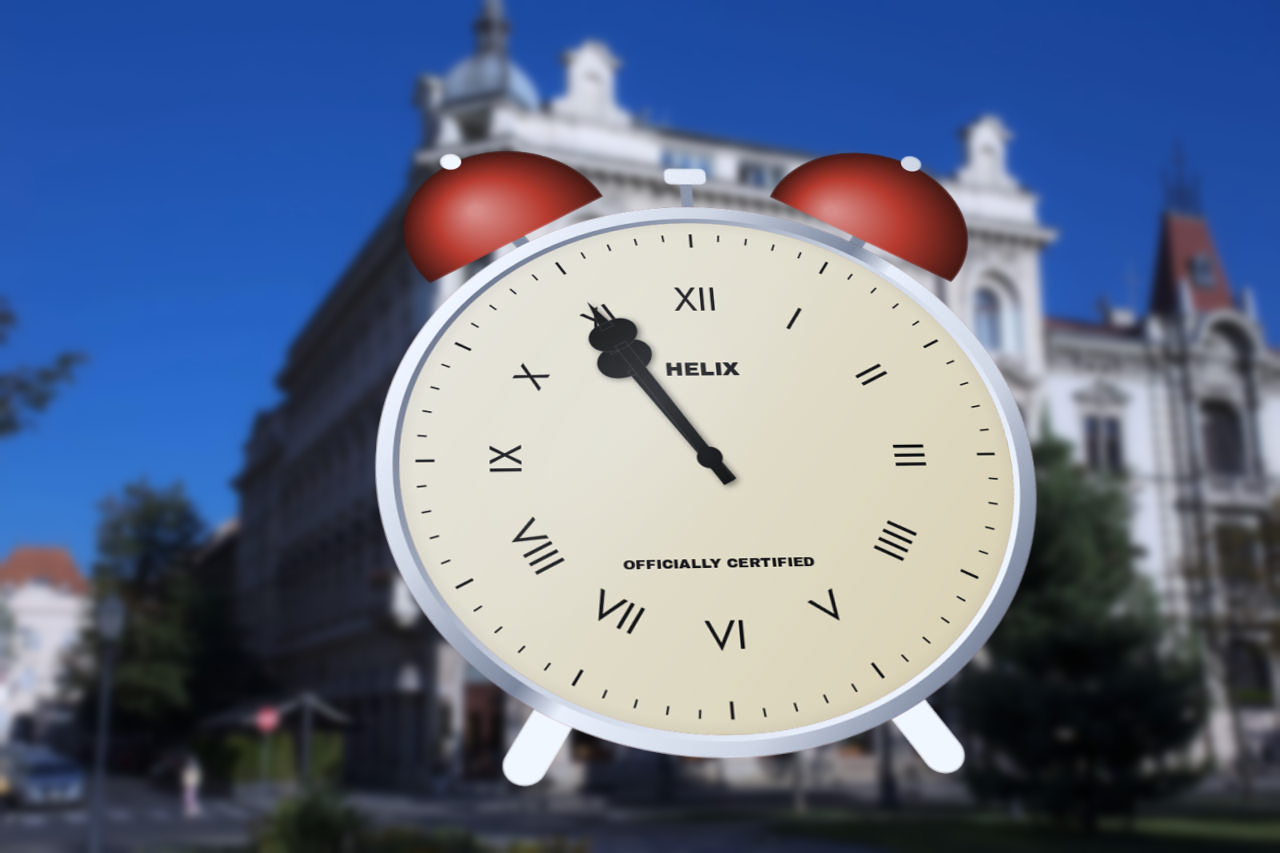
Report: 10:55
